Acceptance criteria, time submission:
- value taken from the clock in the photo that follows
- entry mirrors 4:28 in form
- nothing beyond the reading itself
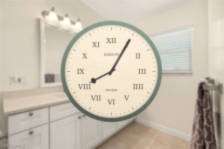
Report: 8:05
